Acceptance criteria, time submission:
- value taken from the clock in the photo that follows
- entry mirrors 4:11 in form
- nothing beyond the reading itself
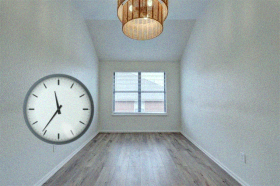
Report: 11:36
